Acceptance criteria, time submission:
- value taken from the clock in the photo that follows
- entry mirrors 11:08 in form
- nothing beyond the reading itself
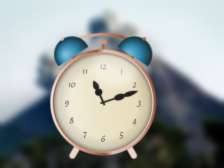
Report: 11:12
